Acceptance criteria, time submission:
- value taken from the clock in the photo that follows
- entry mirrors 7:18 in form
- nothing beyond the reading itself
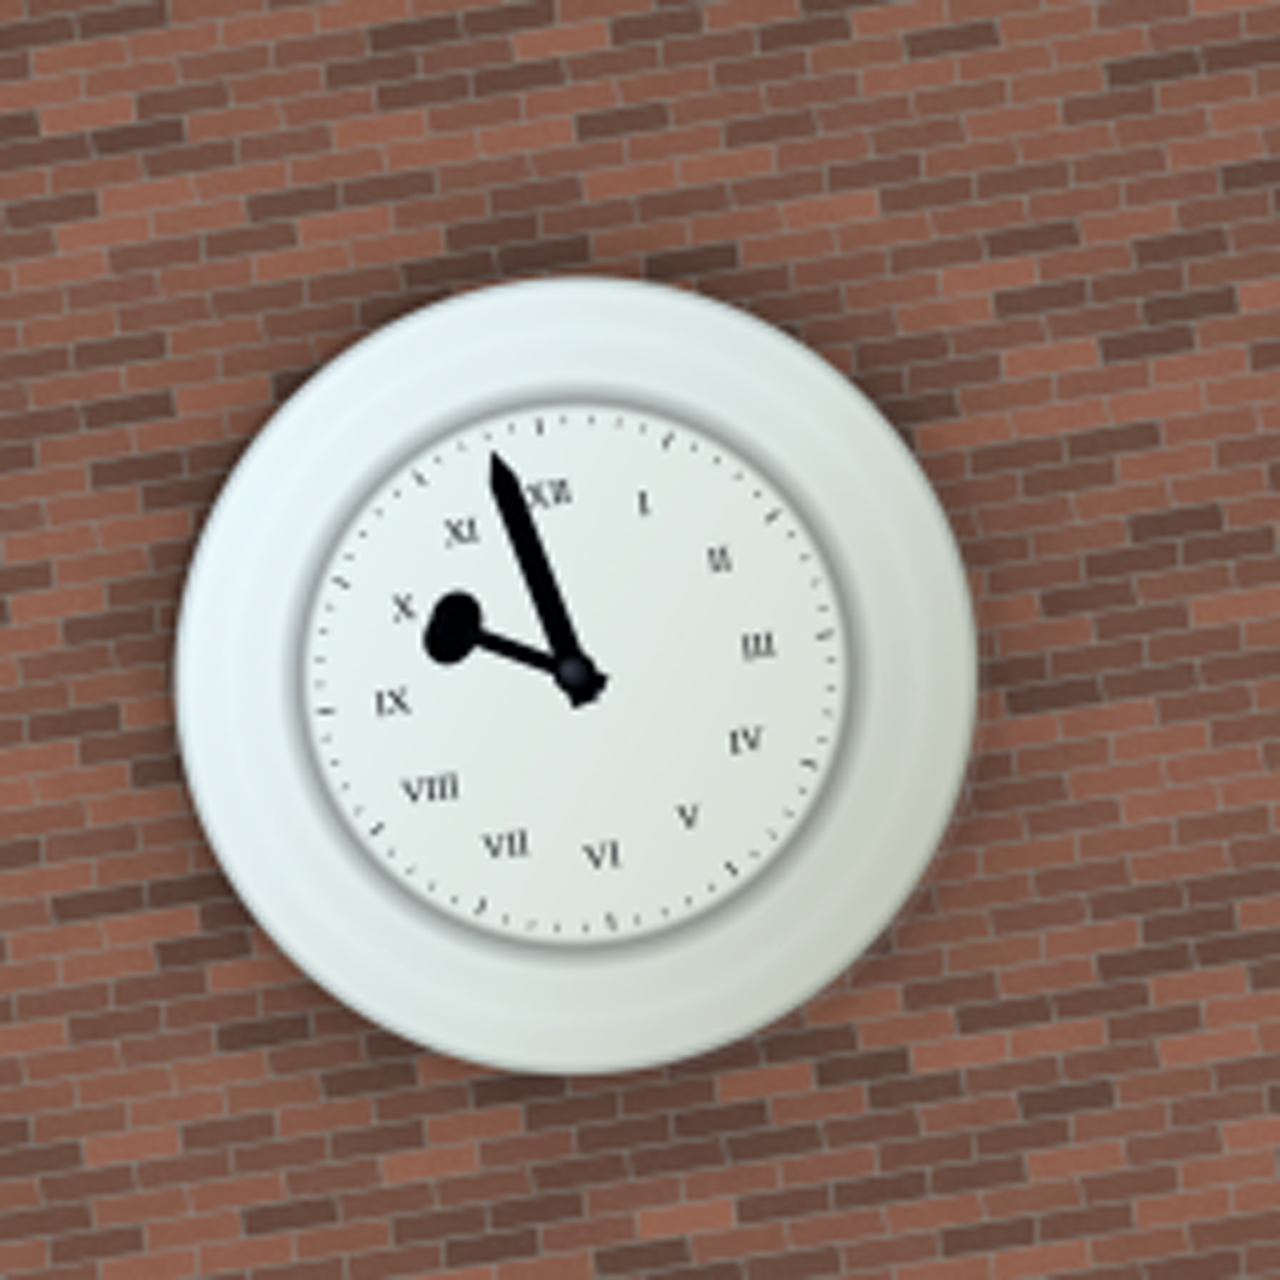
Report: 9:58
